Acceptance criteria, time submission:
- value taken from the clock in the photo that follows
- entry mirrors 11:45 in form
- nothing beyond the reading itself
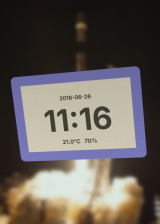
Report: 11:16
